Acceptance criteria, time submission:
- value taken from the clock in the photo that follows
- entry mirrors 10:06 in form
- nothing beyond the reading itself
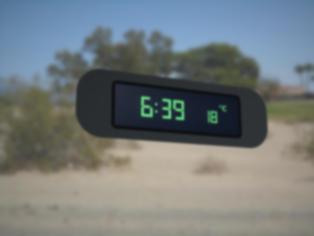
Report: 6:39
